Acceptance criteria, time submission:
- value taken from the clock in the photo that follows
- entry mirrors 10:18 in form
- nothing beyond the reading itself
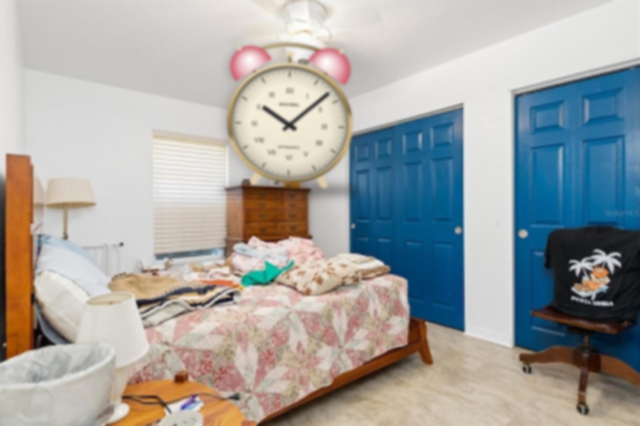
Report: 10:08
